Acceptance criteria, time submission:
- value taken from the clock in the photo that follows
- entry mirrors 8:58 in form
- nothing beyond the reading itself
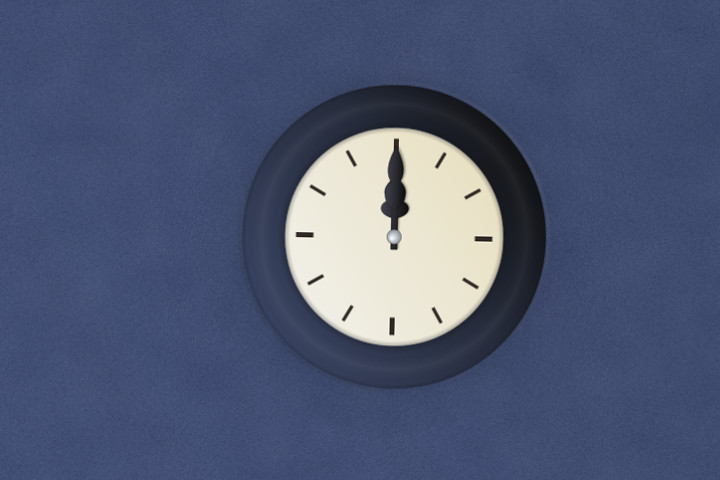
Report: 12:00
